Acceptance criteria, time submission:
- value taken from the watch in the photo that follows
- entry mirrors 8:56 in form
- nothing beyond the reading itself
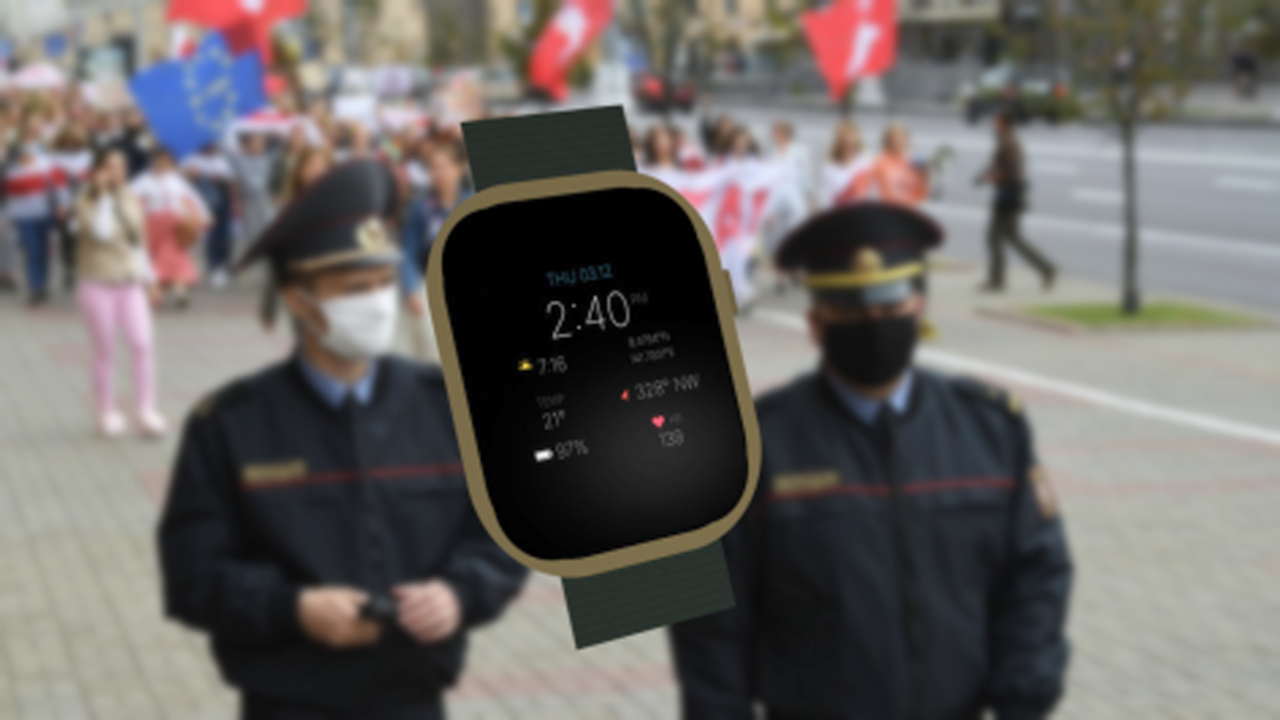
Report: 2:40
